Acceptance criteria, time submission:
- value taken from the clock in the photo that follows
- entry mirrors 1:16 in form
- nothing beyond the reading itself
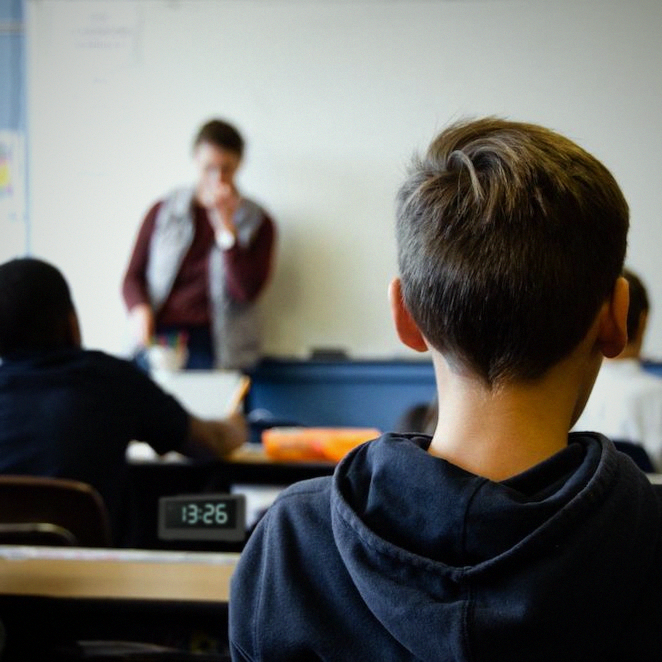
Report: 13:26
